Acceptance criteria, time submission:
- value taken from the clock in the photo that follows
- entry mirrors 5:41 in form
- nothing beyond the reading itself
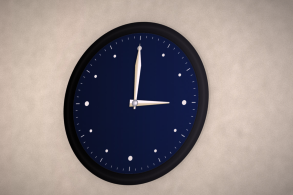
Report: 3:00
